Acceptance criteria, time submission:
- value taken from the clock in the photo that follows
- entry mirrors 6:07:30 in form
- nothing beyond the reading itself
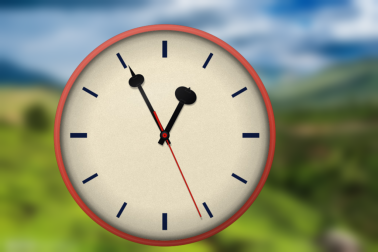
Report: 12:55:26
